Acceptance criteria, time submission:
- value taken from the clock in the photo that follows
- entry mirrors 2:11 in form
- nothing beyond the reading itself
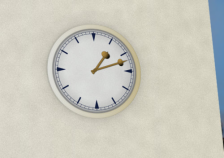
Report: 1:12
